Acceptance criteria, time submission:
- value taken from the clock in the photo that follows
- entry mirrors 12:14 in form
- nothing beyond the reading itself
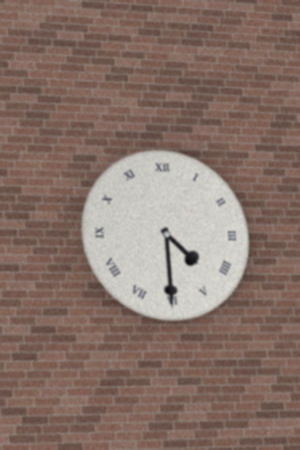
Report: 4:30
